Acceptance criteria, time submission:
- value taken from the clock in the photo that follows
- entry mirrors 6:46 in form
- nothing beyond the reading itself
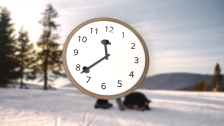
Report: 11:38
